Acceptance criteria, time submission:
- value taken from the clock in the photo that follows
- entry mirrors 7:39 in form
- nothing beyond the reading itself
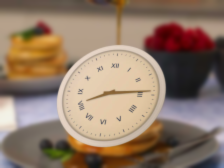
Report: 8:14
